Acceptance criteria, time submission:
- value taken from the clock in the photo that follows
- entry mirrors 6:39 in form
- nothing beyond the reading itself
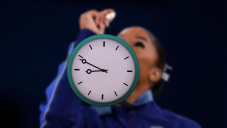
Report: 8:49
